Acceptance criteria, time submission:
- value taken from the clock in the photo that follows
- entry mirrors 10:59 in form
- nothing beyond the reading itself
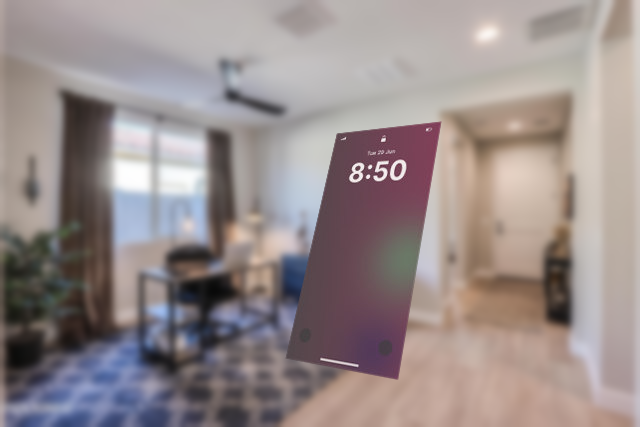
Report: 8:50
